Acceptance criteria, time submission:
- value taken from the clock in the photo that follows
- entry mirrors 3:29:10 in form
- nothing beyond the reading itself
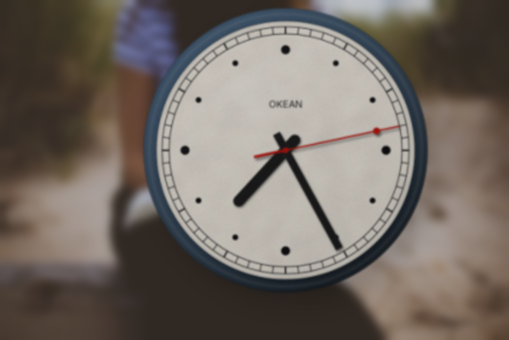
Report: 7:25:13
